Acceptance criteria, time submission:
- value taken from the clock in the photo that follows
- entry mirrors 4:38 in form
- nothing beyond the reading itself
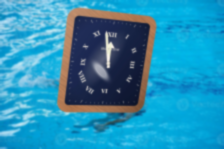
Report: 11:58
